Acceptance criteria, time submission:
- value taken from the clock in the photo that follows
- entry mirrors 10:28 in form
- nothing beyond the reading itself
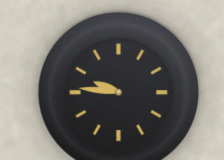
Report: 9:46
